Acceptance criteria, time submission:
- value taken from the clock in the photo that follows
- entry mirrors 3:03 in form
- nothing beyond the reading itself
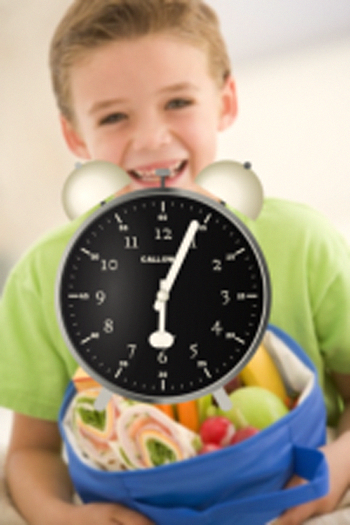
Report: 6:04
